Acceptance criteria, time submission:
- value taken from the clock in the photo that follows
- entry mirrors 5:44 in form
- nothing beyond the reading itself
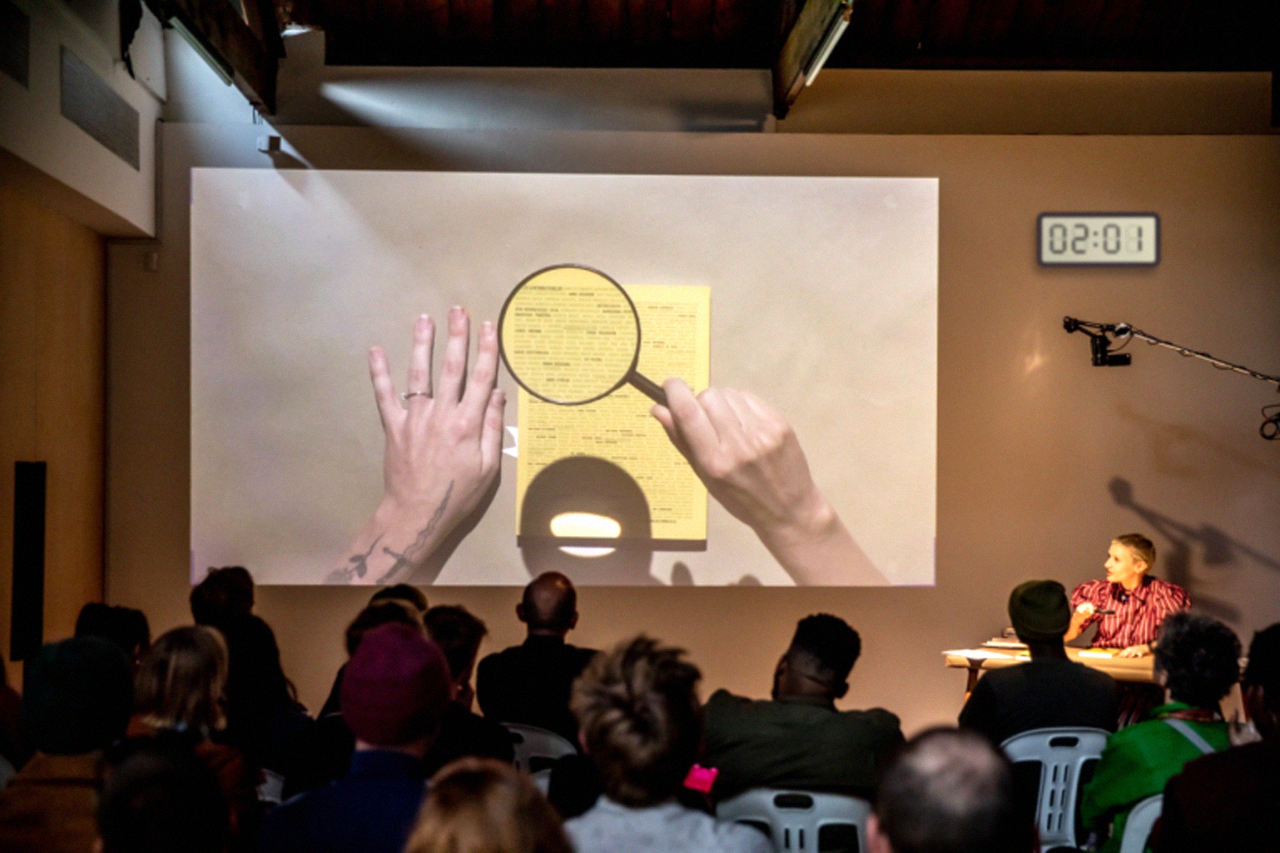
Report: 2:01
